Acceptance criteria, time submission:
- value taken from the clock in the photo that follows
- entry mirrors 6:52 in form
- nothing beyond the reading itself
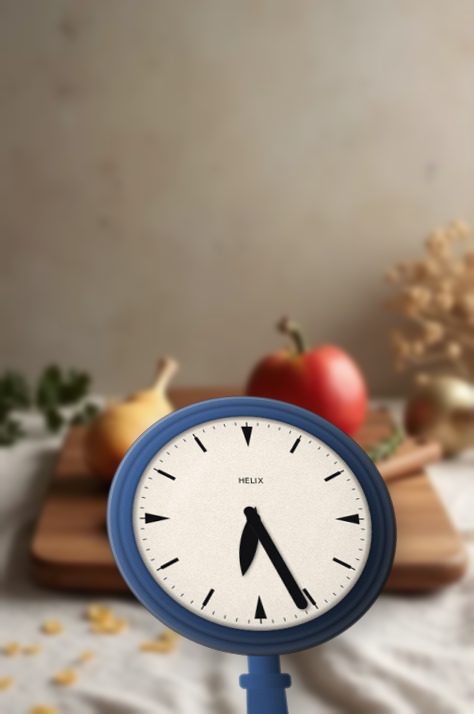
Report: 6:26
